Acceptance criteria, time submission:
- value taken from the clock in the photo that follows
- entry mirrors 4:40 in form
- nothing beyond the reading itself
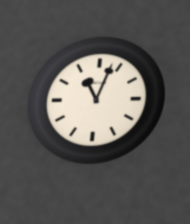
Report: 11:03
